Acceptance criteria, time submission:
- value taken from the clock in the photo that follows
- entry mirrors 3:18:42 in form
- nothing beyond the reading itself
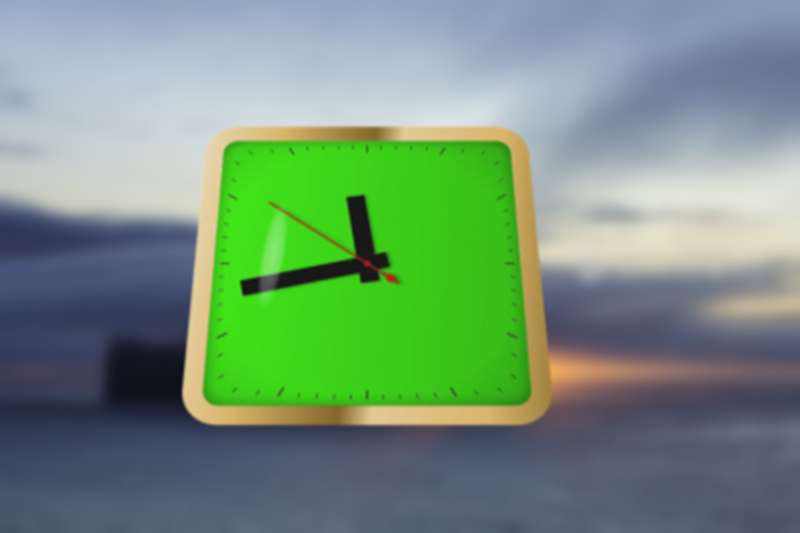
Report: 11:42:51
